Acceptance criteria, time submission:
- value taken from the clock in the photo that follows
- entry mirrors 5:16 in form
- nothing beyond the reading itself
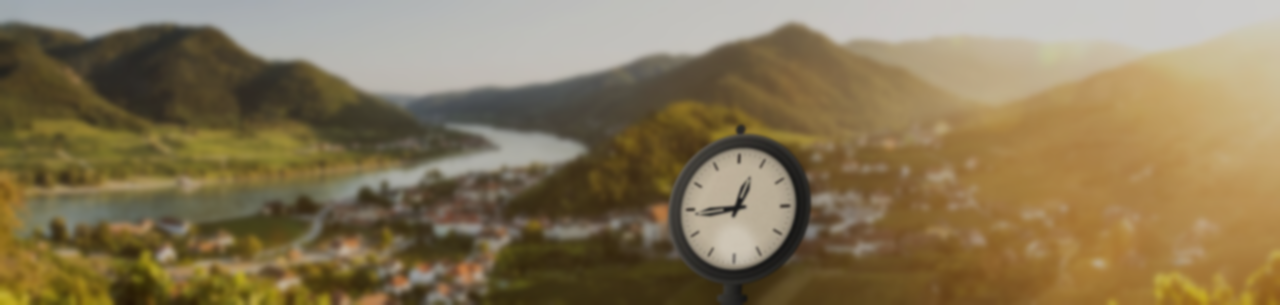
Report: 12:44
